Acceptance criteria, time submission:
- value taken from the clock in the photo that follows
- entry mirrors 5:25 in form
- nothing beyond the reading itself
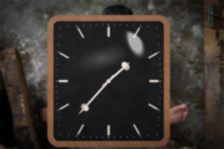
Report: 1:37
